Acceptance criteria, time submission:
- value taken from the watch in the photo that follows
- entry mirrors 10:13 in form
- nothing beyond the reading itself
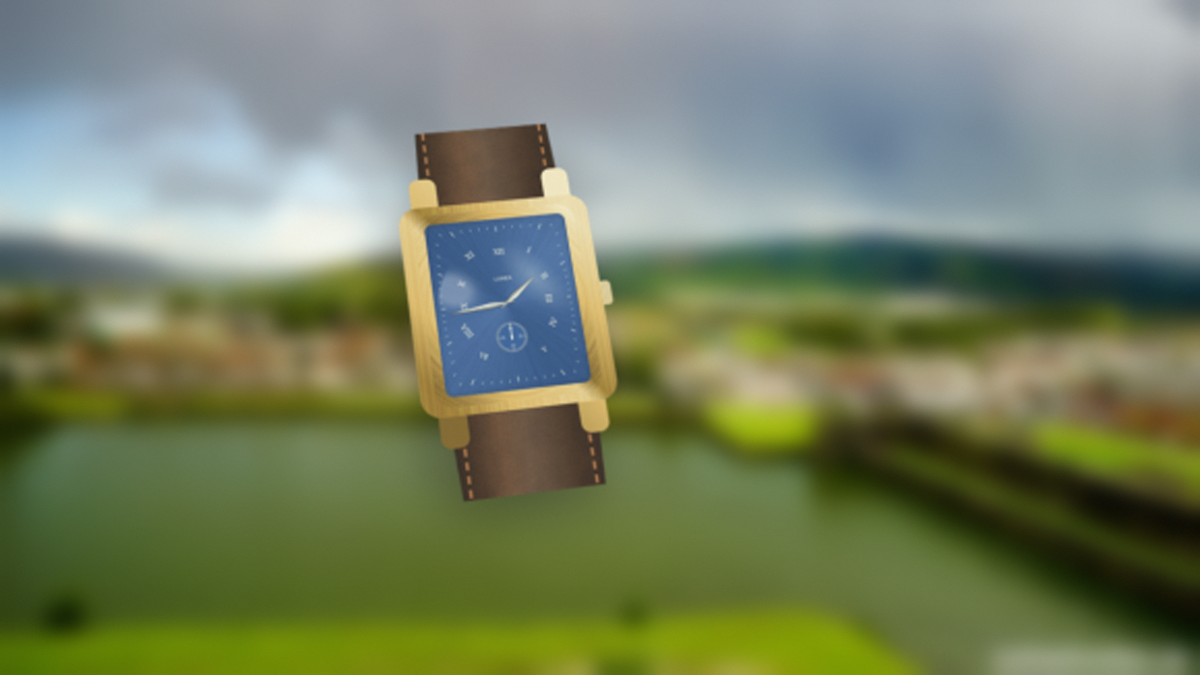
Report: 1:44
